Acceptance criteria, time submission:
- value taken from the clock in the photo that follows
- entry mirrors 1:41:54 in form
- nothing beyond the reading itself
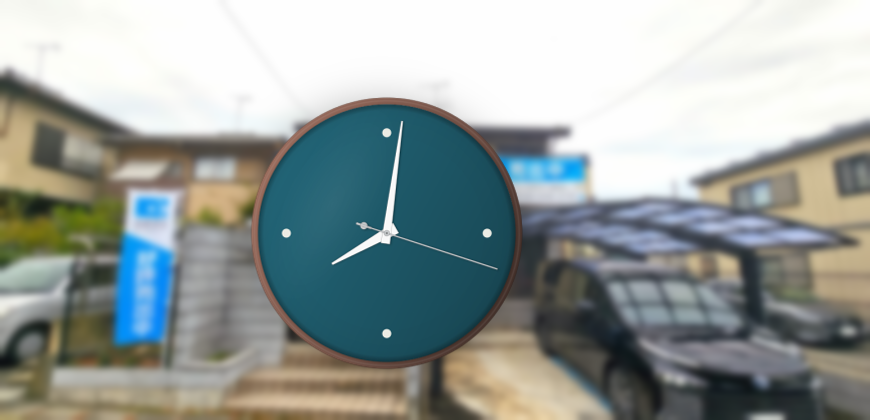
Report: 8:01:18
